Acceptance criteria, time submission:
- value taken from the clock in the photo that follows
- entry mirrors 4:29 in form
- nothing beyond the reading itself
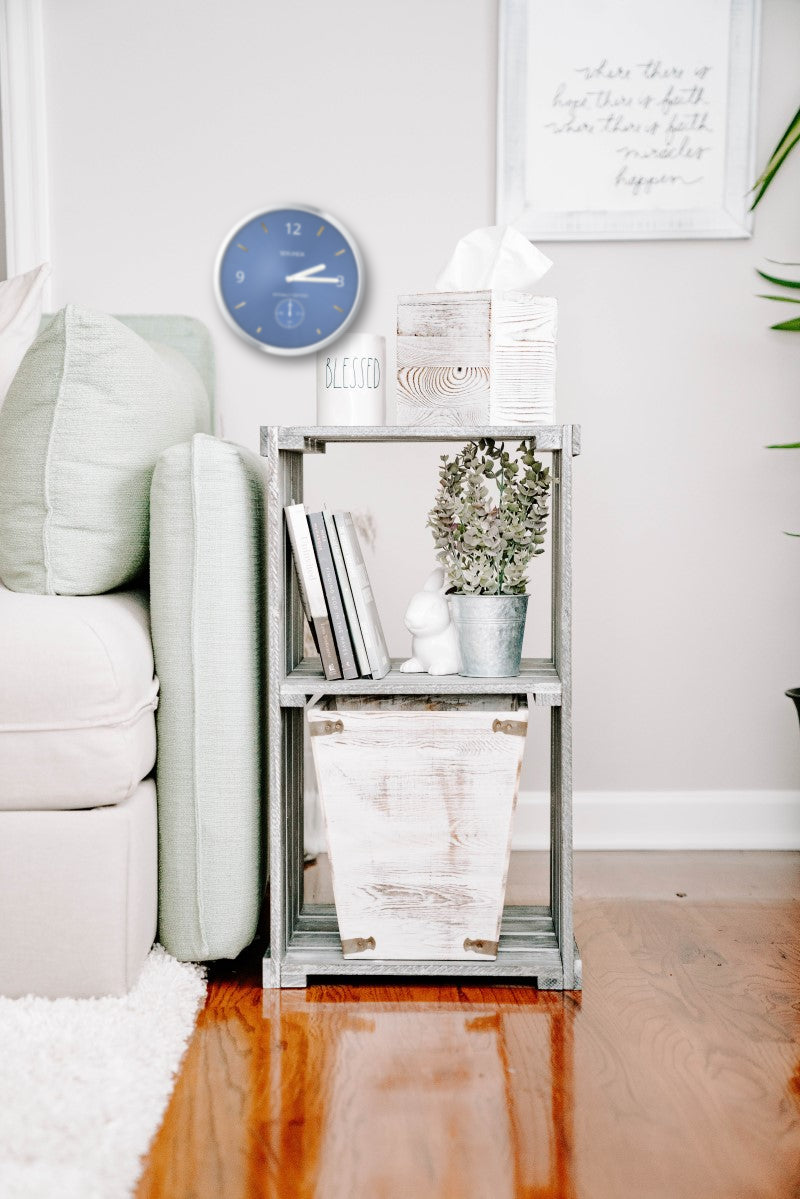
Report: 2:15
